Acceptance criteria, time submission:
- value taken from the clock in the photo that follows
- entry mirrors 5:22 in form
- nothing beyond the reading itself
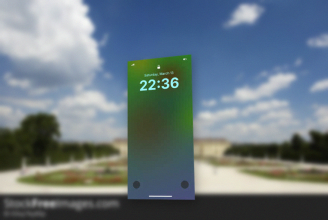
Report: 22:36
